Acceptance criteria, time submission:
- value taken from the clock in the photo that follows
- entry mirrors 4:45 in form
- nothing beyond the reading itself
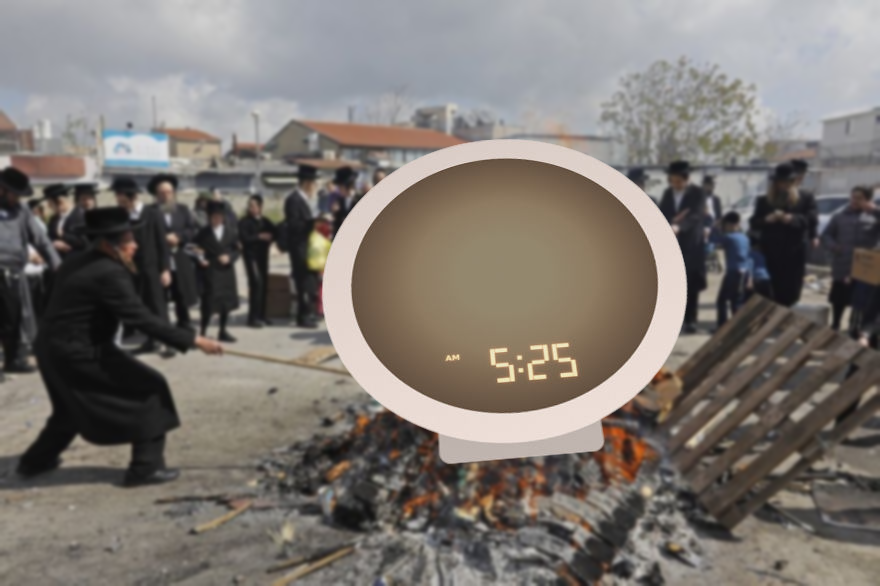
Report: 5:25
